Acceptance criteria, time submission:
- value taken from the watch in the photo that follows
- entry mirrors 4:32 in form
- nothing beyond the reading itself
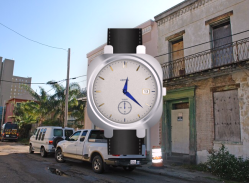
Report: 12:22
